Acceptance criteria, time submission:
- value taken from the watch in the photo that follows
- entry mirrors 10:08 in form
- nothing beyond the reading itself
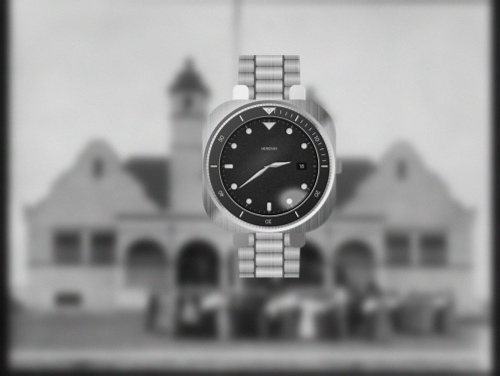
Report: 2:39
